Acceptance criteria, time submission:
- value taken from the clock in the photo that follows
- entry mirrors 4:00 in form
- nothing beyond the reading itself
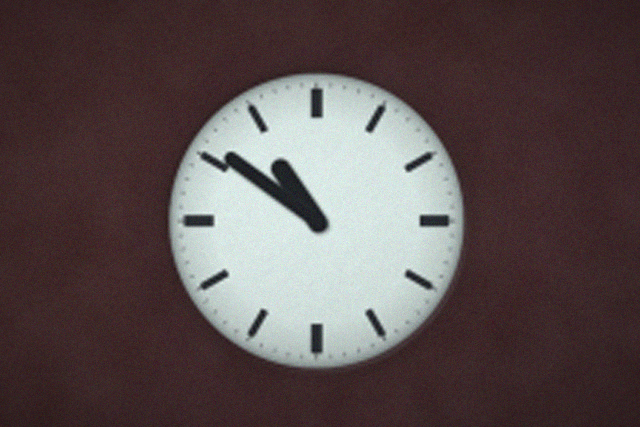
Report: 10:51
